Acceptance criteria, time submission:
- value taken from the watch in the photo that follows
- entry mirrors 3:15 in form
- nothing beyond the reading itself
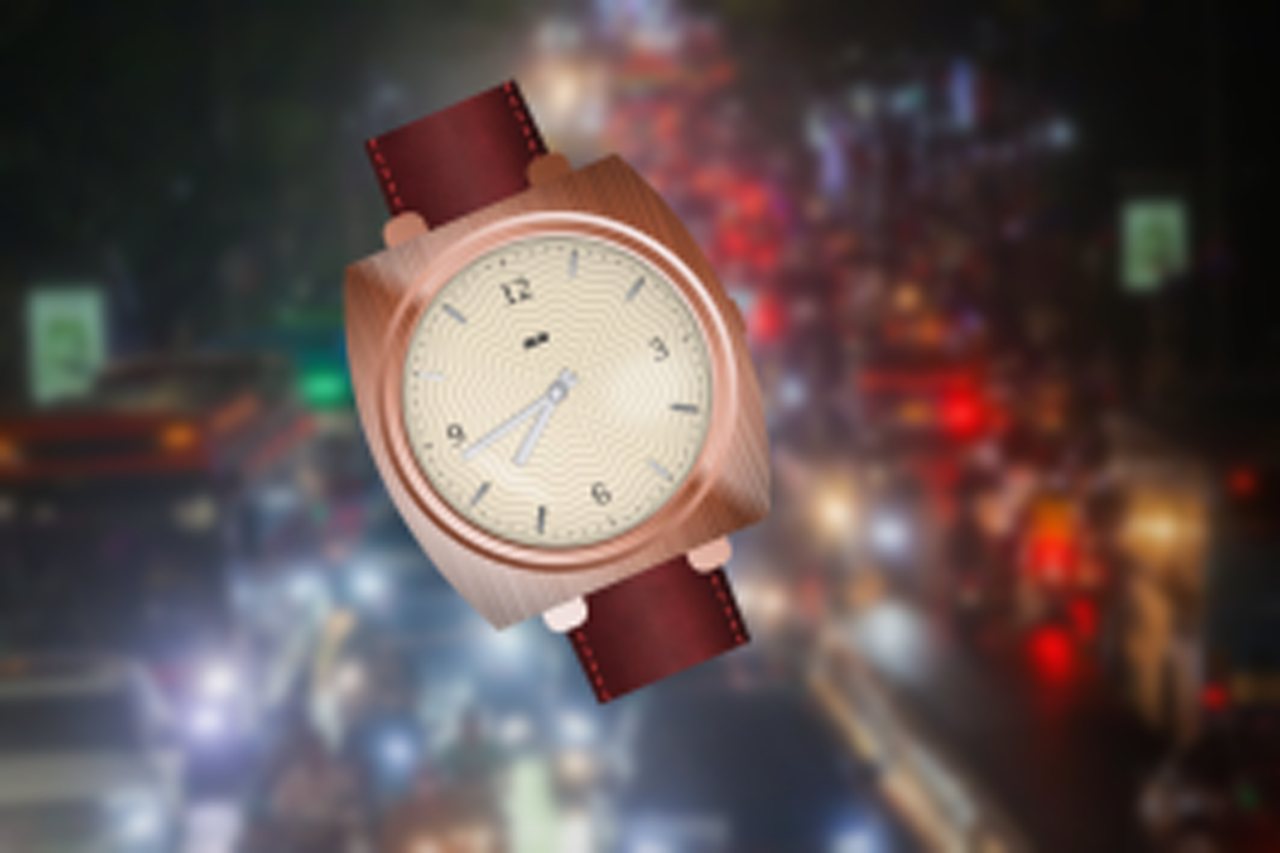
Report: 7:43
